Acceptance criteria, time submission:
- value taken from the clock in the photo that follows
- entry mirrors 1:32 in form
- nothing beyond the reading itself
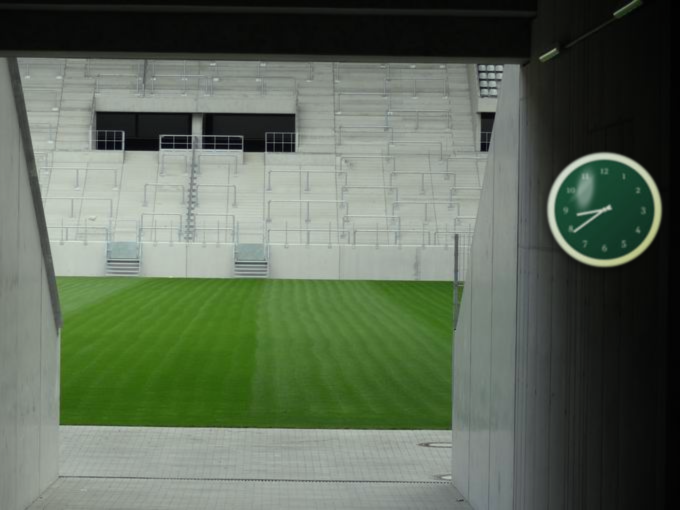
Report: 8:39
